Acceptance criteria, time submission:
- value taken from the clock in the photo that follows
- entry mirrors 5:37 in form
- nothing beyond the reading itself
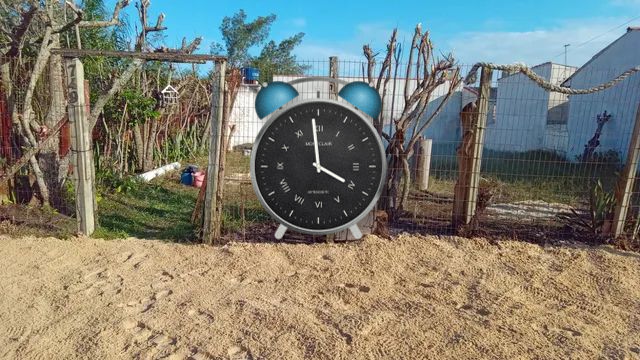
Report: 3:59
